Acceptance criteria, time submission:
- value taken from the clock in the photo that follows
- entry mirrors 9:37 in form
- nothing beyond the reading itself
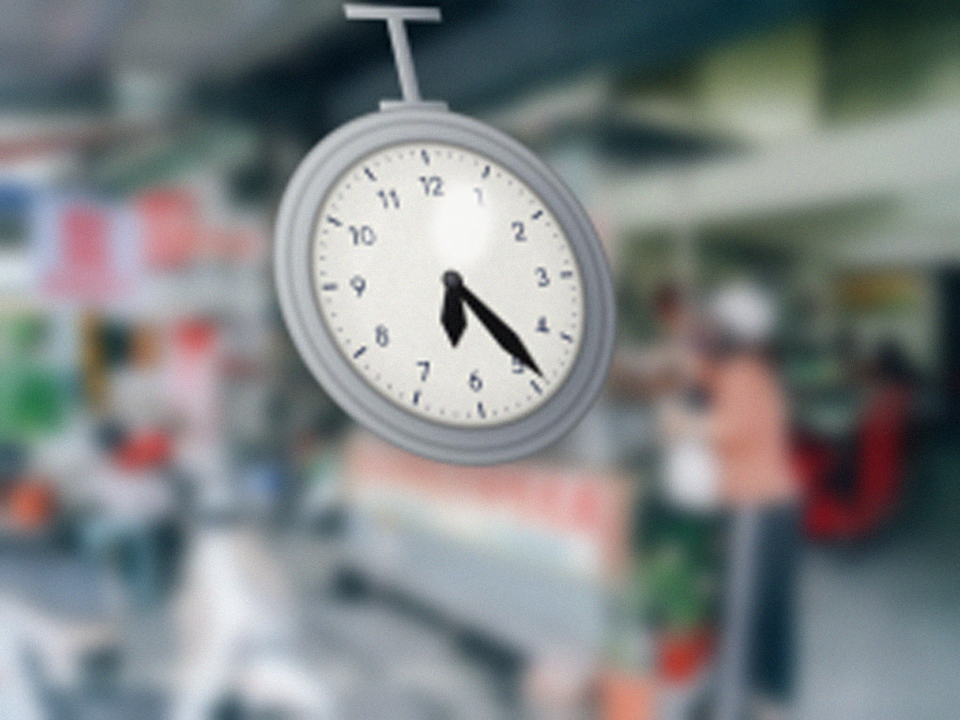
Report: 6:24
